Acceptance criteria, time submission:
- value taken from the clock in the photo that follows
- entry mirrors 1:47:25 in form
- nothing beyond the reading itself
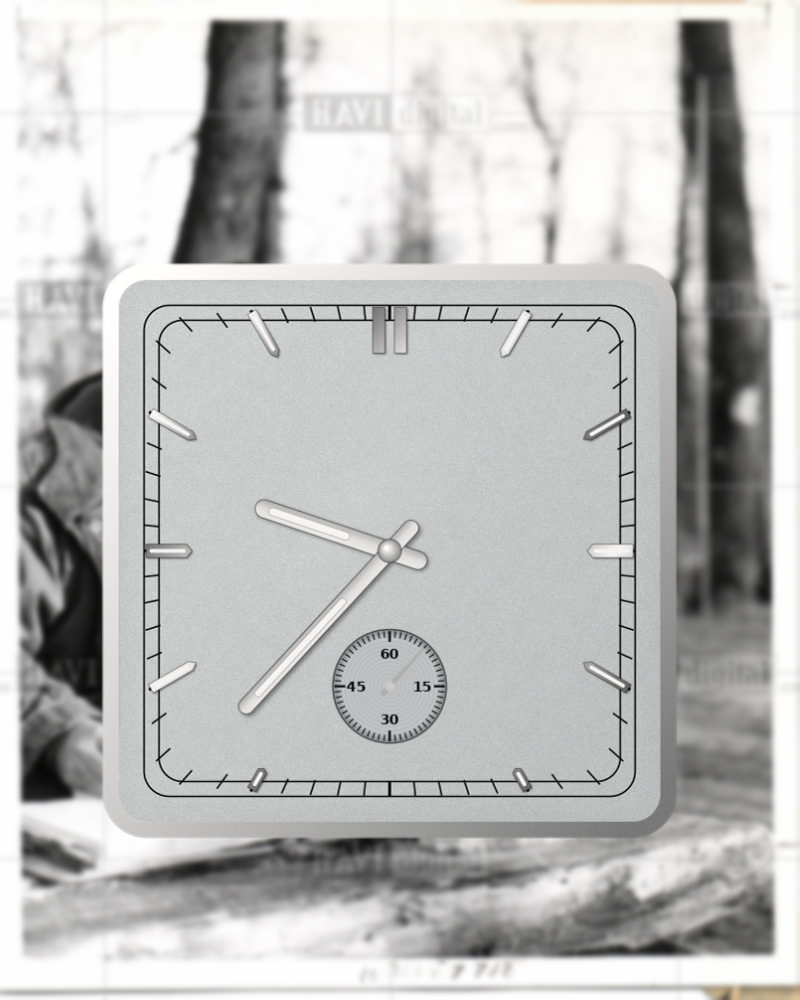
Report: 9:37:07
